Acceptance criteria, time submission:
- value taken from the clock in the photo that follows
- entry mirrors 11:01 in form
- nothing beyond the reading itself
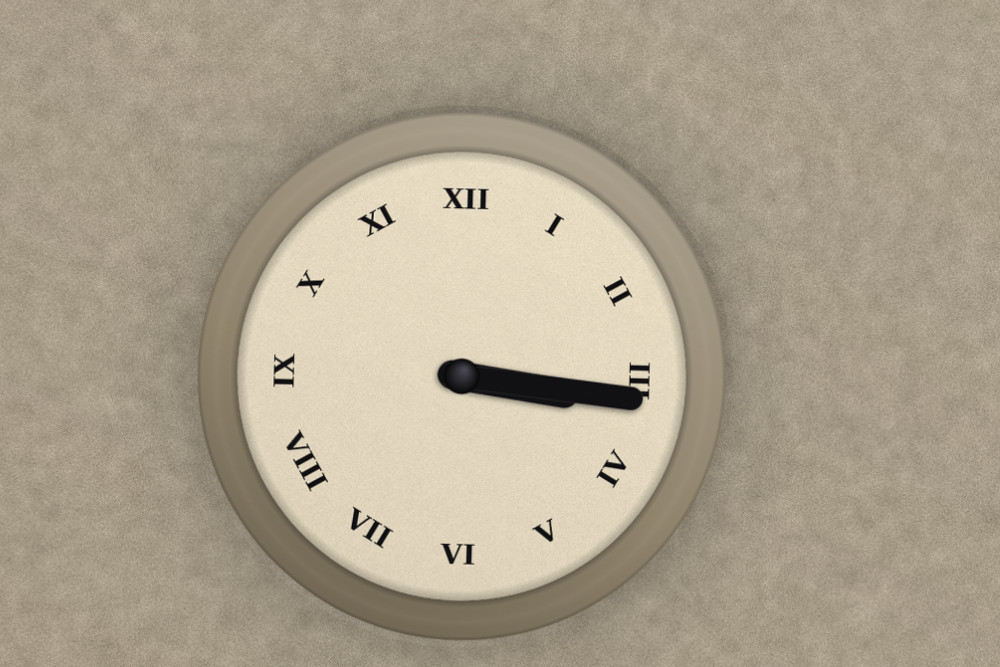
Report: 3:16
